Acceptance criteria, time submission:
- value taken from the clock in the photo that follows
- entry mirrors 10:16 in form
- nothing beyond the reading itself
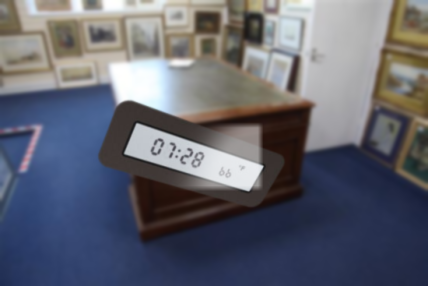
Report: 7:28
